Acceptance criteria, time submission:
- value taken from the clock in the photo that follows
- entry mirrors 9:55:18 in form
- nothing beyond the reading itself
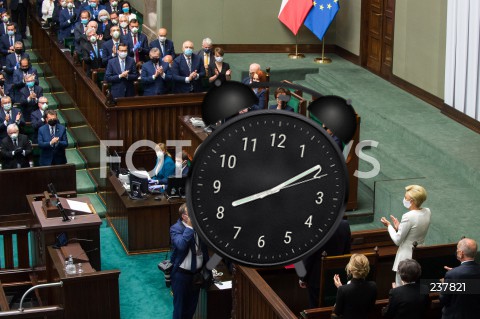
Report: 8:09:11
